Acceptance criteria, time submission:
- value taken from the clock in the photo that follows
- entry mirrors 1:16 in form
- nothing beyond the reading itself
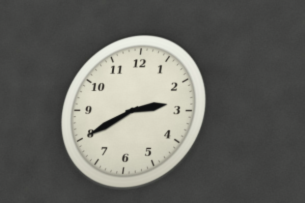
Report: 2:40
